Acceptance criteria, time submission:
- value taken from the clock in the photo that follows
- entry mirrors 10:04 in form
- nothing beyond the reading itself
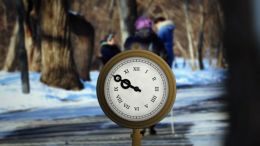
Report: 9:50
